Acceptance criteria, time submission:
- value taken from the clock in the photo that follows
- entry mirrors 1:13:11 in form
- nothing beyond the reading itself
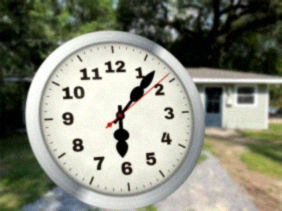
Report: 6:07:09
